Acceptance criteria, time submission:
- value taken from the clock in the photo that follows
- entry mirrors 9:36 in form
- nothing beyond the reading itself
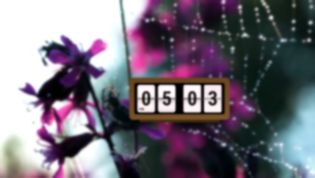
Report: 5:03
